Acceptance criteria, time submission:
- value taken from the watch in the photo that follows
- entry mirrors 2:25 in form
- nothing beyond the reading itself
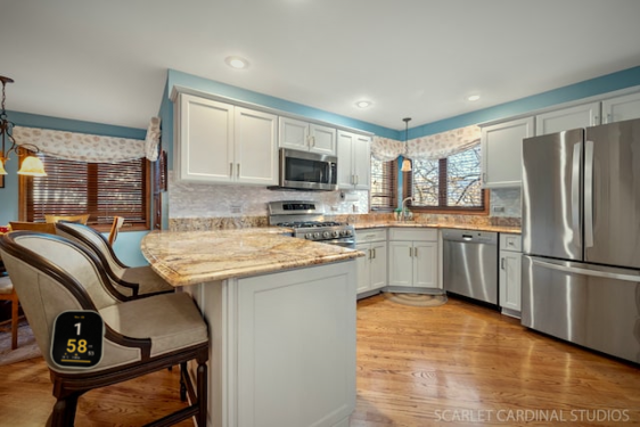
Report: 1:58
